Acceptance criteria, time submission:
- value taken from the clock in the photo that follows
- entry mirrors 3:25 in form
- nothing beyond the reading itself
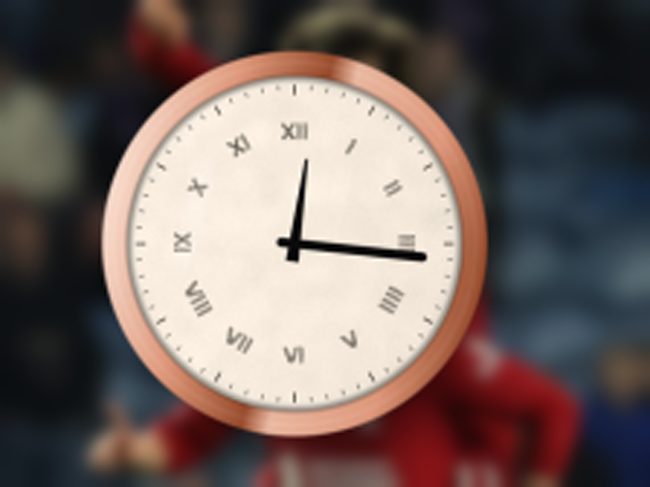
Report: 12:16
